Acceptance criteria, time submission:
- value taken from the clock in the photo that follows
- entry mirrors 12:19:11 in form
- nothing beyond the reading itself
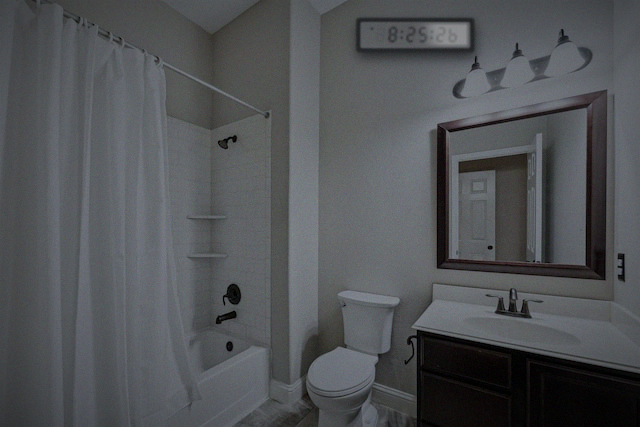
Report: 8:25:26
